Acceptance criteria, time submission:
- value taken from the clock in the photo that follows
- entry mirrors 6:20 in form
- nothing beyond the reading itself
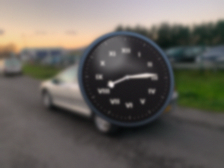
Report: 8:14
